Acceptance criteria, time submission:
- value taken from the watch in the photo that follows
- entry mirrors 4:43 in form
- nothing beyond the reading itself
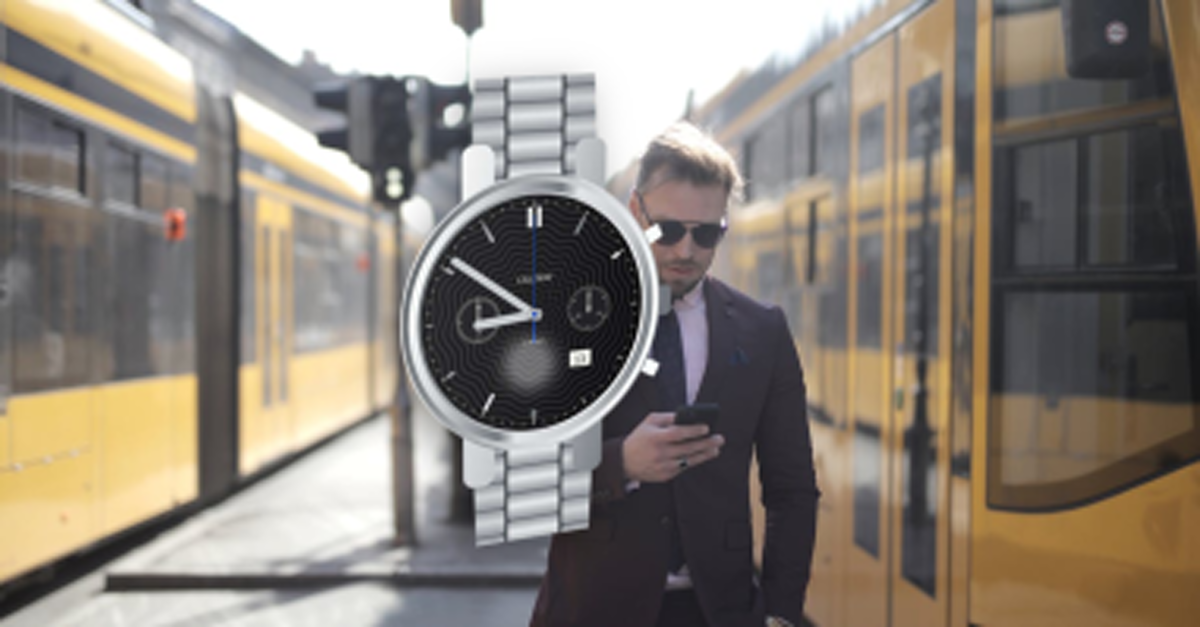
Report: 8:51
